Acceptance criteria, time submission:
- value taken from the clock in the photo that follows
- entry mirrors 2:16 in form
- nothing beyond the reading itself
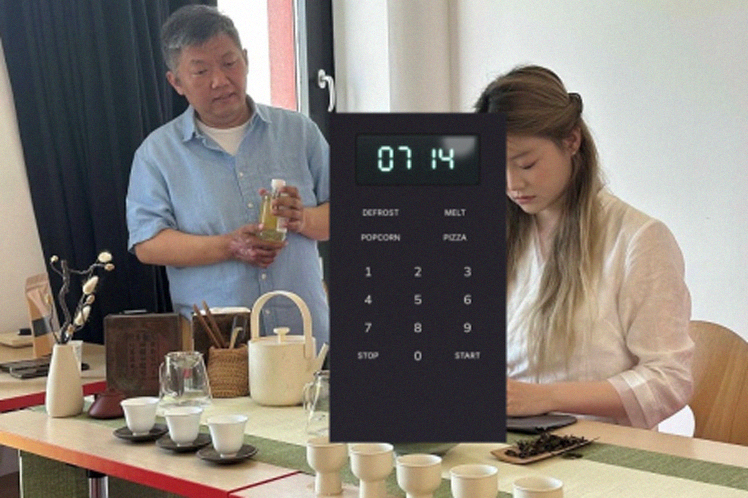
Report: 7:14
